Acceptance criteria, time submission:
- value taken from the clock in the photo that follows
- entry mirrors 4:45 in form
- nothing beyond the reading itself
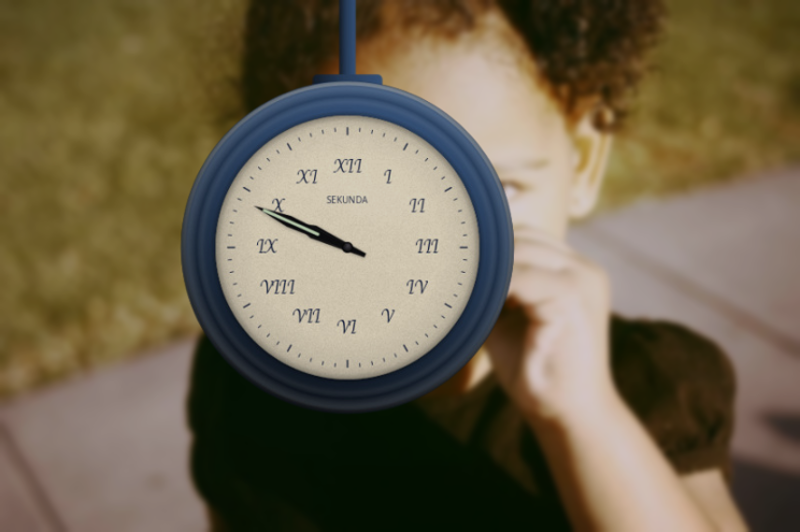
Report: 9:49
